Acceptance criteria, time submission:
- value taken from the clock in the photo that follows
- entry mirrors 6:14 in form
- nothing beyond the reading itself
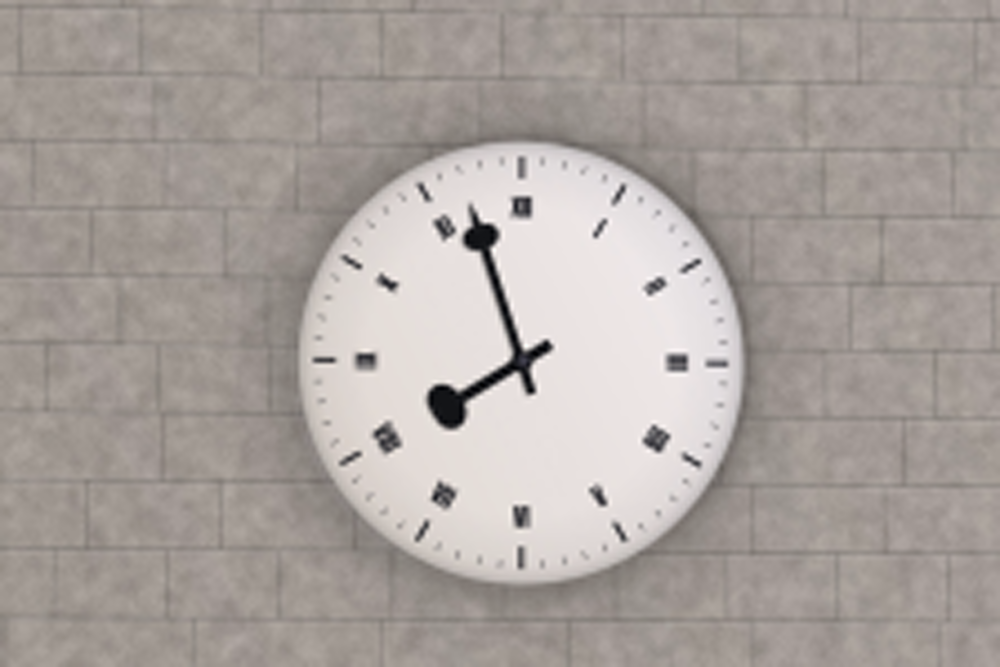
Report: 7:57
